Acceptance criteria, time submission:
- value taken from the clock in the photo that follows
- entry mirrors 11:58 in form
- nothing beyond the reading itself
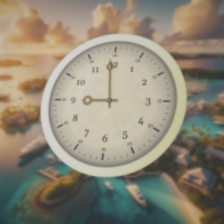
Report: 8:59
